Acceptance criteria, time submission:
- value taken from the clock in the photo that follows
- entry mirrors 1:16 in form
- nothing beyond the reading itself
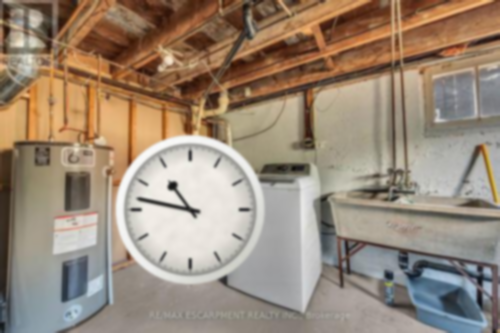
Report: 10:47
